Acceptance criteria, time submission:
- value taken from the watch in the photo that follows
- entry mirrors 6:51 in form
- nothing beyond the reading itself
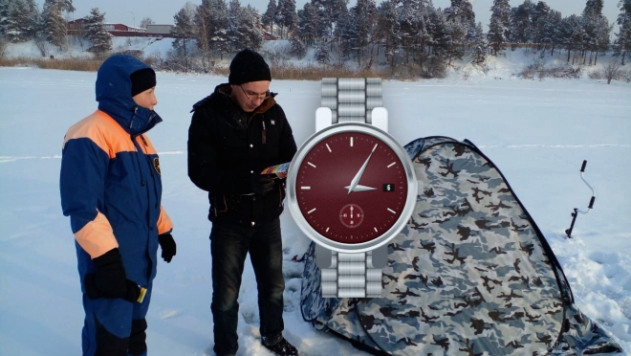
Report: 3:05
